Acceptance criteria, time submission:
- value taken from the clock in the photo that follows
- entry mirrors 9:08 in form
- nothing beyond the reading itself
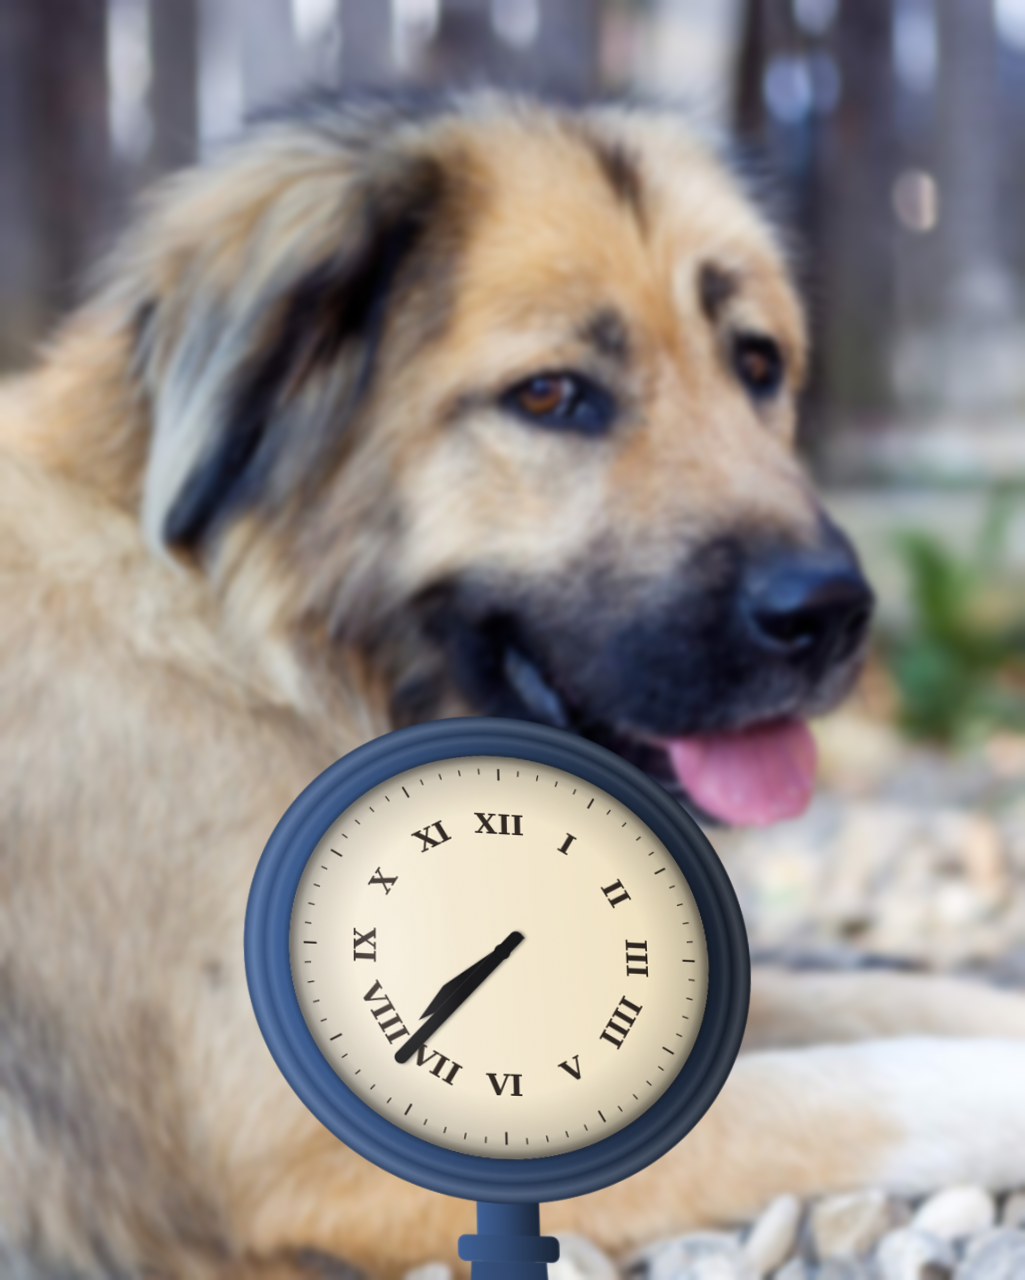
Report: 7:37
